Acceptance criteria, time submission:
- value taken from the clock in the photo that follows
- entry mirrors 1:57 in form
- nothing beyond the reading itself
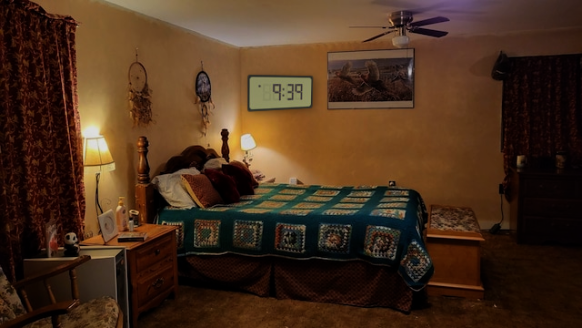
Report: 9:39
